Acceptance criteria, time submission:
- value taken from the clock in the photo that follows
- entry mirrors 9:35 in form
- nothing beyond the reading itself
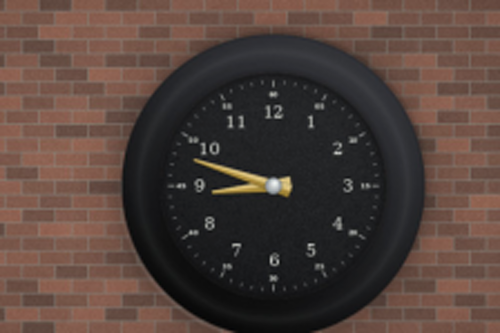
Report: 8:48
